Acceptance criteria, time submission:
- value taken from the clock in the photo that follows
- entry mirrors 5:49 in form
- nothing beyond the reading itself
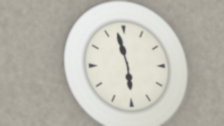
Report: 5:58
